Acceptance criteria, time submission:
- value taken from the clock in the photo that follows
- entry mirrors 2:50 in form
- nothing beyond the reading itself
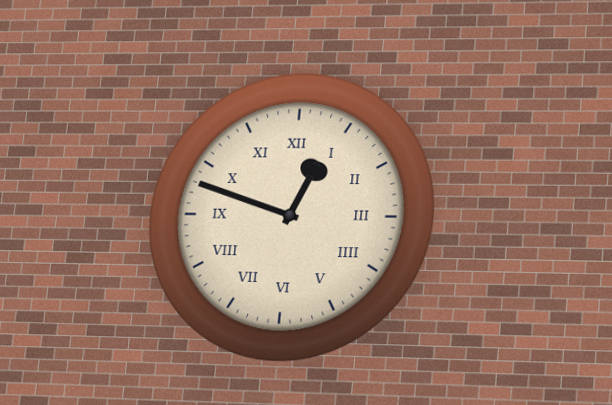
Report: 12:48
